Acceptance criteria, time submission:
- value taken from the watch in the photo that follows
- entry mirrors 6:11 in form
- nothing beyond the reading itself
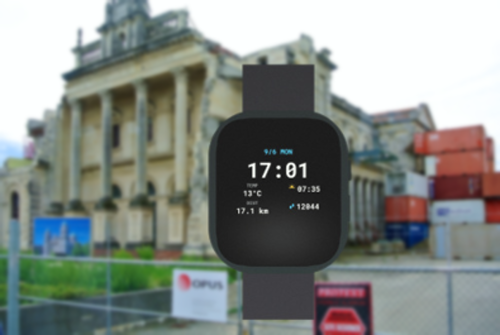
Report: 17:01
